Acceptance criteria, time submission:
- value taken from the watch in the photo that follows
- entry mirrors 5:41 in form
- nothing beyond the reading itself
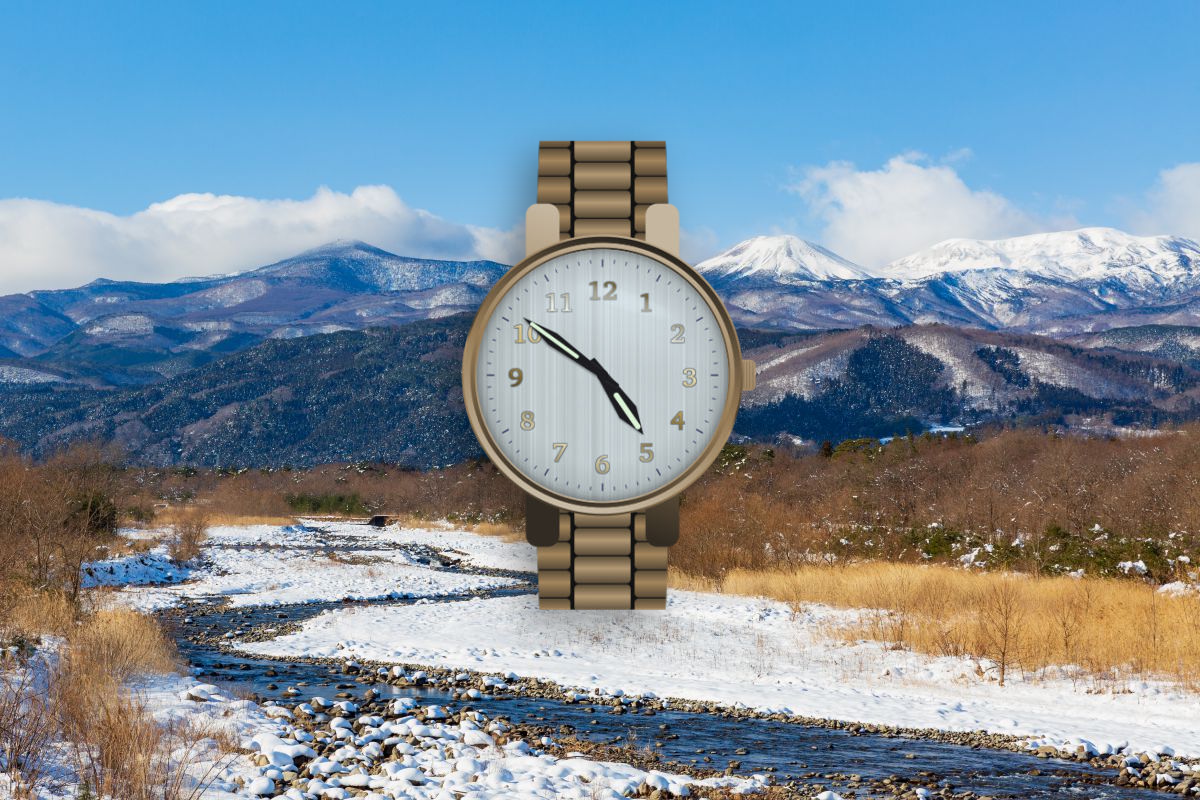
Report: 4:51
